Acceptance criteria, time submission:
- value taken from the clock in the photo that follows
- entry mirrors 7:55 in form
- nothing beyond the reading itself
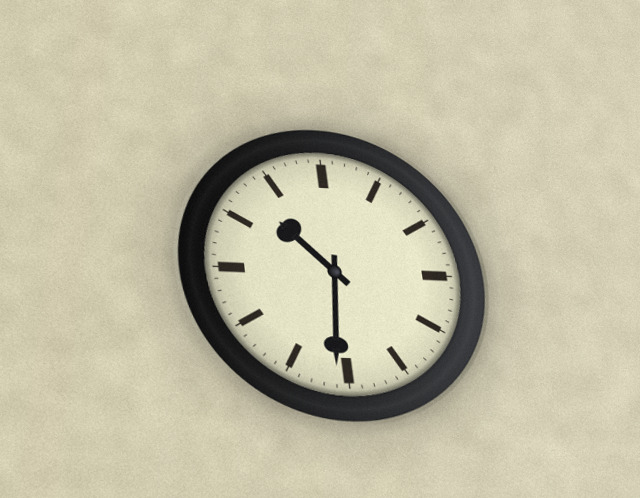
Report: 10:31
